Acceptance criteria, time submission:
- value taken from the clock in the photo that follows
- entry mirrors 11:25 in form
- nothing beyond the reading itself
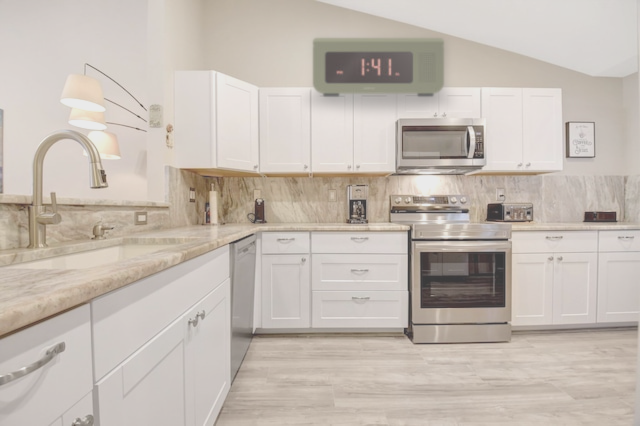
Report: 1:41
